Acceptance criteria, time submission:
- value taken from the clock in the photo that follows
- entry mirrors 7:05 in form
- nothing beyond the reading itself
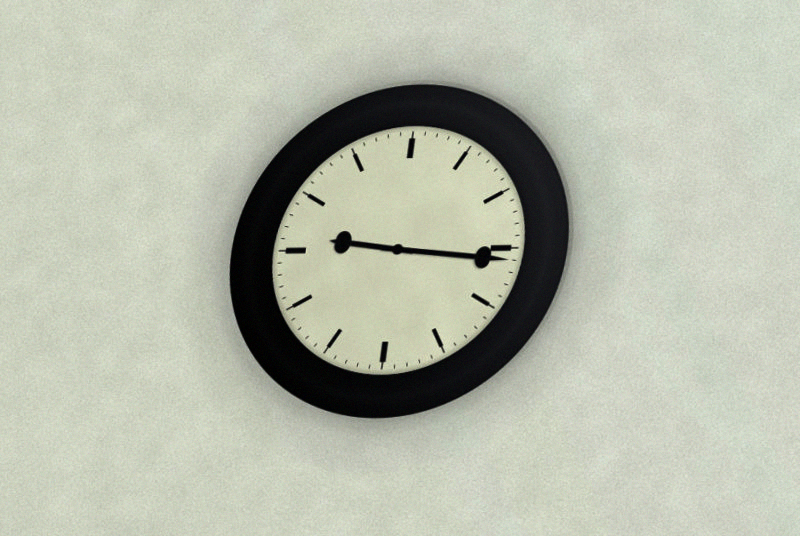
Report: 9:16
